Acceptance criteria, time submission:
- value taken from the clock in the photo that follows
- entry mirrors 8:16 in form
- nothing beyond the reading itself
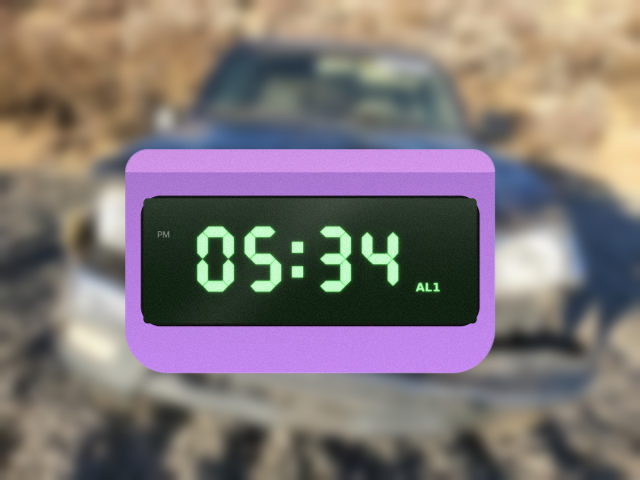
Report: 5:34
